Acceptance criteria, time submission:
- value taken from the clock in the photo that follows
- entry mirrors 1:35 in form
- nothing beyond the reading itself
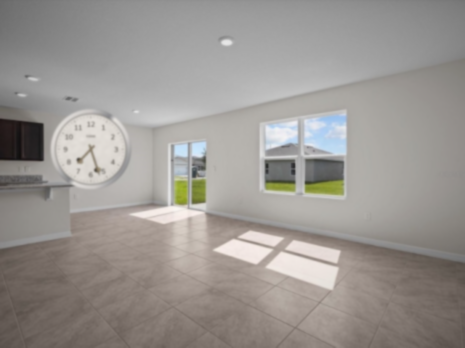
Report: 7:27
